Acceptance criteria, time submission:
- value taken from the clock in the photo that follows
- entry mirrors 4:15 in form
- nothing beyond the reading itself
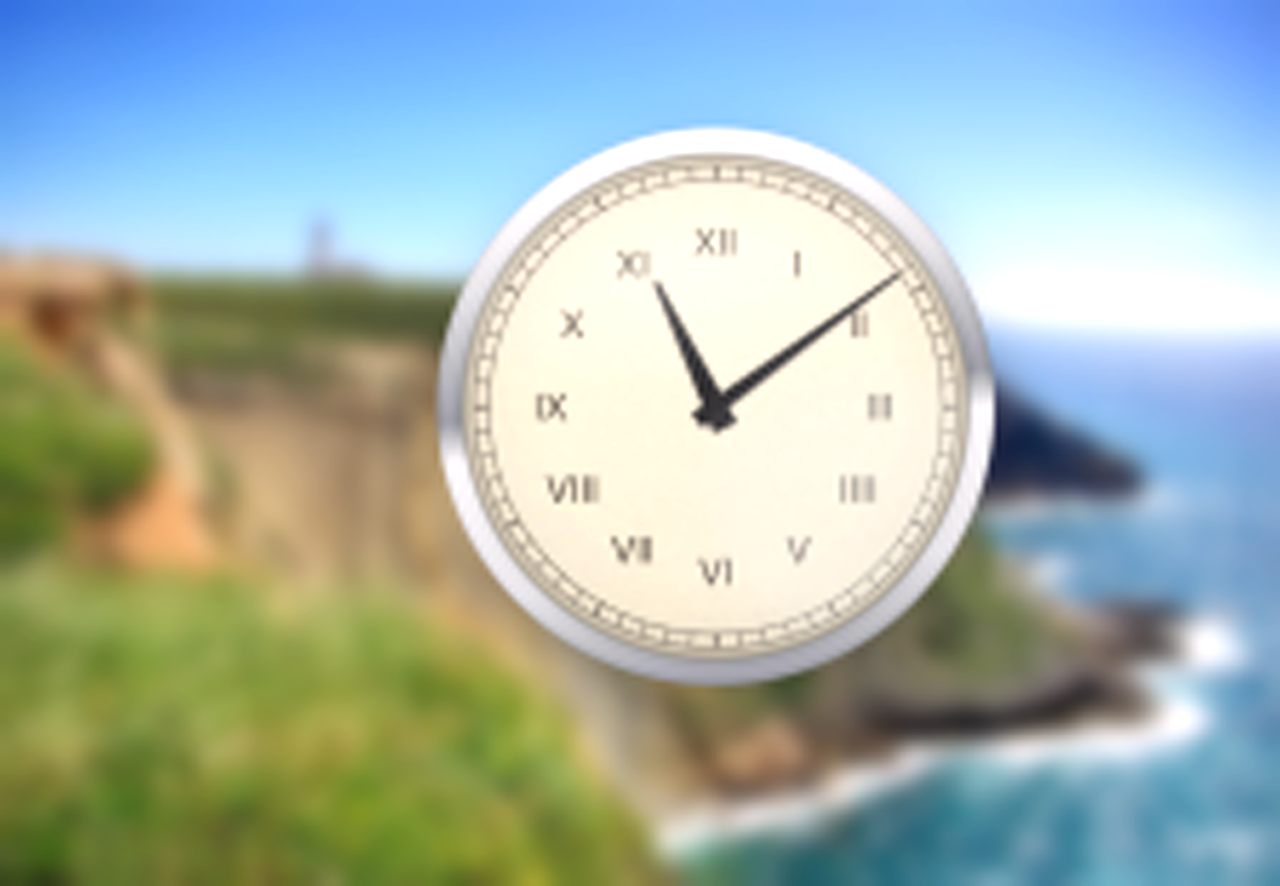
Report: 11:09
